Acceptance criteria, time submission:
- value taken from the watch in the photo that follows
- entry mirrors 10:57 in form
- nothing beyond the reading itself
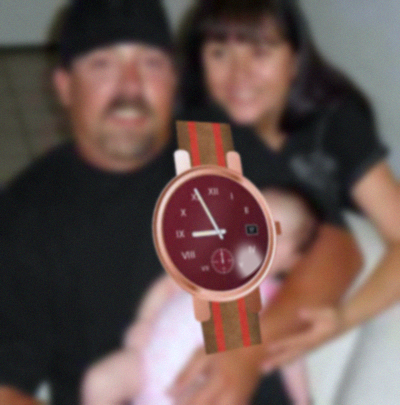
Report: 8:56
